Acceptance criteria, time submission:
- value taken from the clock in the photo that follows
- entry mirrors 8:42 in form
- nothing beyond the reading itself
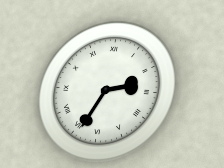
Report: 2:34
